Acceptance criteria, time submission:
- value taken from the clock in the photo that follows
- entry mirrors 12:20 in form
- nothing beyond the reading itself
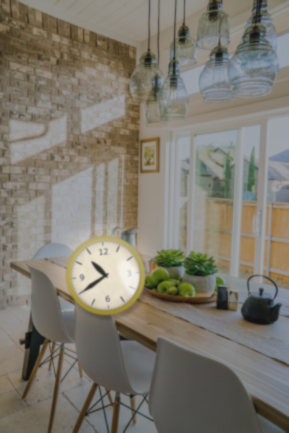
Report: 10:40
